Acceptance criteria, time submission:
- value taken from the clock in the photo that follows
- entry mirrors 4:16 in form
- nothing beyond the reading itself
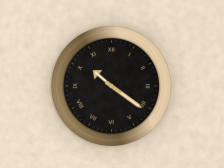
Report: 10:21
